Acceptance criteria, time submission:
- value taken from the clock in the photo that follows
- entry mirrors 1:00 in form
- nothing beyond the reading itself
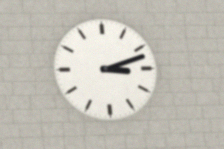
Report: 3:12
